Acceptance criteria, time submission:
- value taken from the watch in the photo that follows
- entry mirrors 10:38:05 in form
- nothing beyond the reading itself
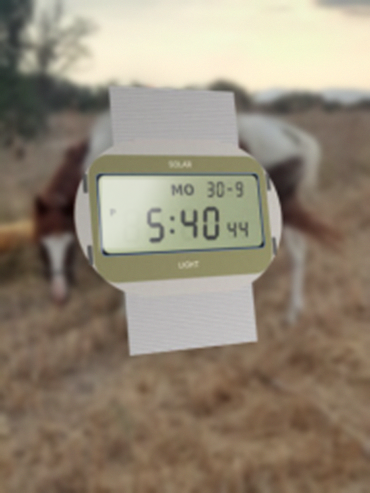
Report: 5:40:44
